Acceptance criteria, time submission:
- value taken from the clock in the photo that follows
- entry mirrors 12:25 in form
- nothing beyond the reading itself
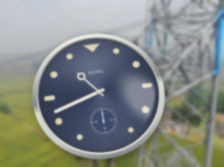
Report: 10:42
